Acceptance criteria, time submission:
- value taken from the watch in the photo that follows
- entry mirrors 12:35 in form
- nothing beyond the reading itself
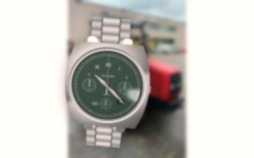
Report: 10:22
